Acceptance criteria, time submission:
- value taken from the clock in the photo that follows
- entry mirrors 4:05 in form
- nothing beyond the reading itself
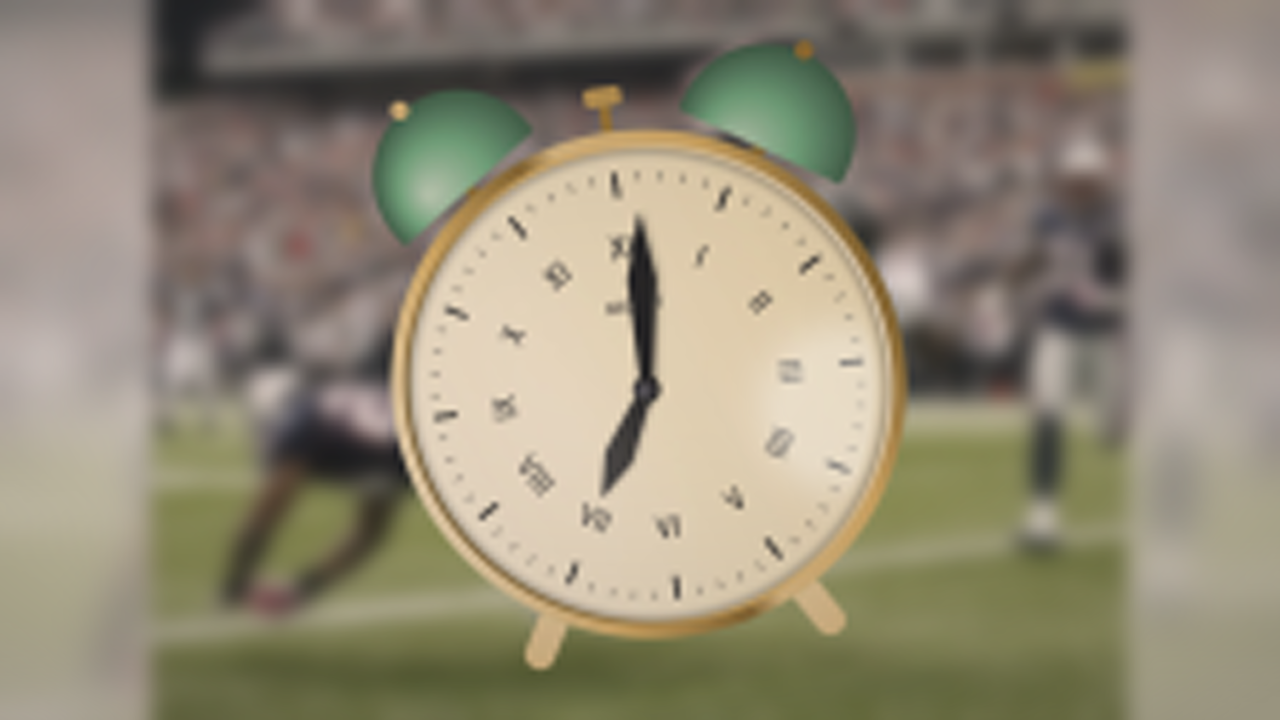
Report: 7:01
